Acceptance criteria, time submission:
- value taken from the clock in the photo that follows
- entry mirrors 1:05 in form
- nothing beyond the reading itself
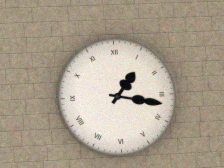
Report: 1:17
